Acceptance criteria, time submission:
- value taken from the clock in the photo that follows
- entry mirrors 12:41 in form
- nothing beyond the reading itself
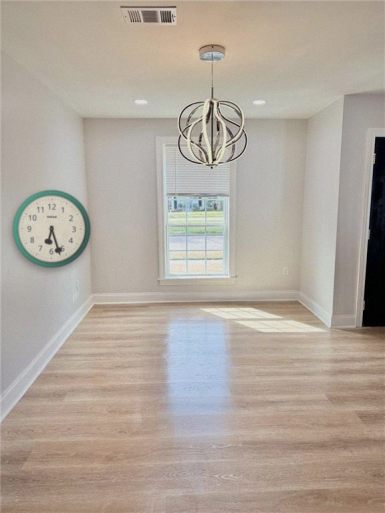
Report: 6:27
